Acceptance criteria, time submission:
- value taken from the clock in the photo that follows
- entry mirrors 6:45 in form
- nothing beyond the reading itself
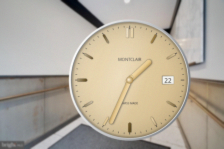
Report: 1:34
